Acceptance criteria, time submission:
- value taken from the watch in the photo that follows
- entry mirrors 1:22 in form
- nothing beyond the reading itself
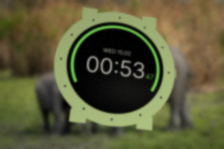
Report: 0:53
